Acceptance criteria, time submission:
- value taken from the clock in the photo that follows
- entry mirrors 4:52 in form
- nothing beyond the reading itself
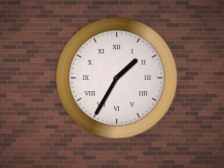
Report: 1:35
